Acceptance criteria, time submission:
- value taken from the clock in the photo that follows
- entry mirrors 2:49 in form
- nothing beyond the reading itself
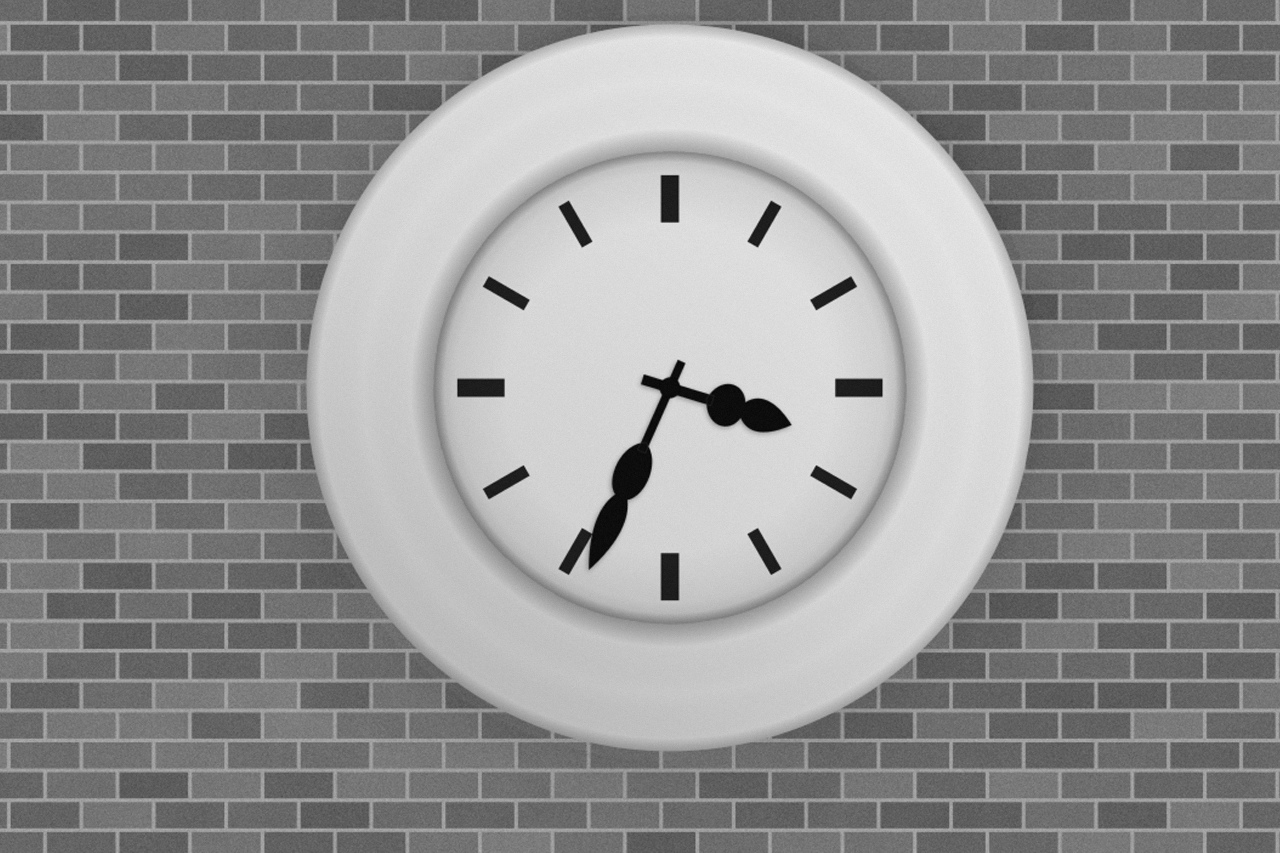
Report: 3:34
